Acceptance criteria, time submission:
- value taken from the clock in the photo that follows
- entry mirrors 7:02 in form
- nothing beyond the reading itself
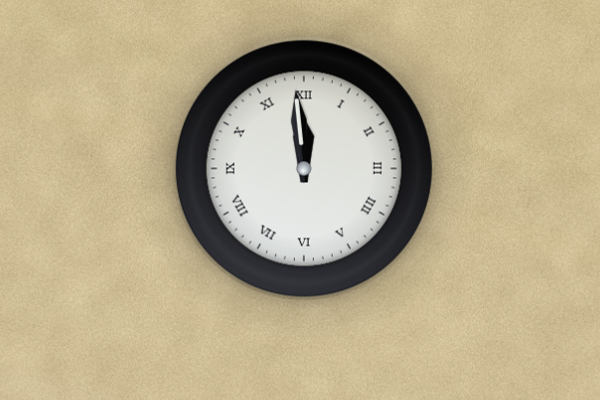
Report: 11:59
